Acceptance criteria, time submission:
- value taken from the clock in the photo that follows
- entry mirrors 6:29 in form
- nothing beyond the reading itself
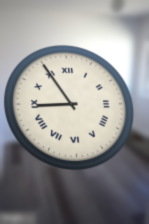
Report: 8:55
